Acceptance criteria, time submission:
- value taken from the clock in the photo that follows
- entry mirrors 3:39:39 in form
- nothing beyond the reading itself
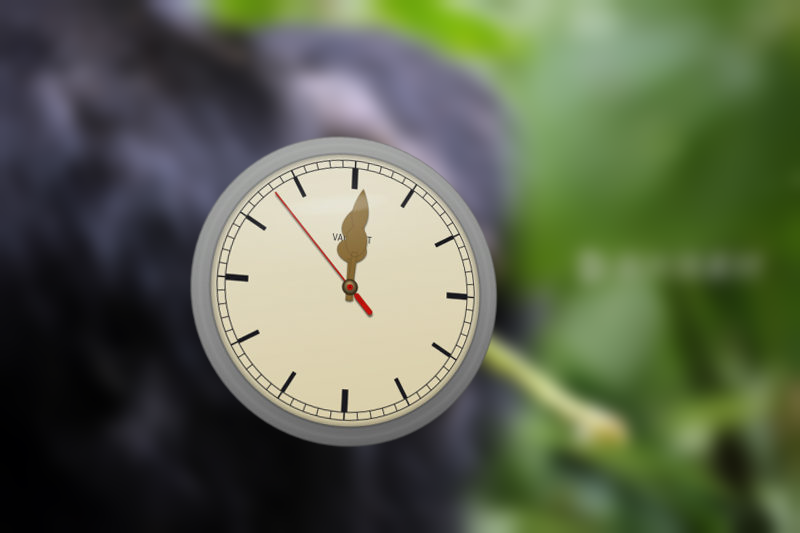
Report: 12:00:53
